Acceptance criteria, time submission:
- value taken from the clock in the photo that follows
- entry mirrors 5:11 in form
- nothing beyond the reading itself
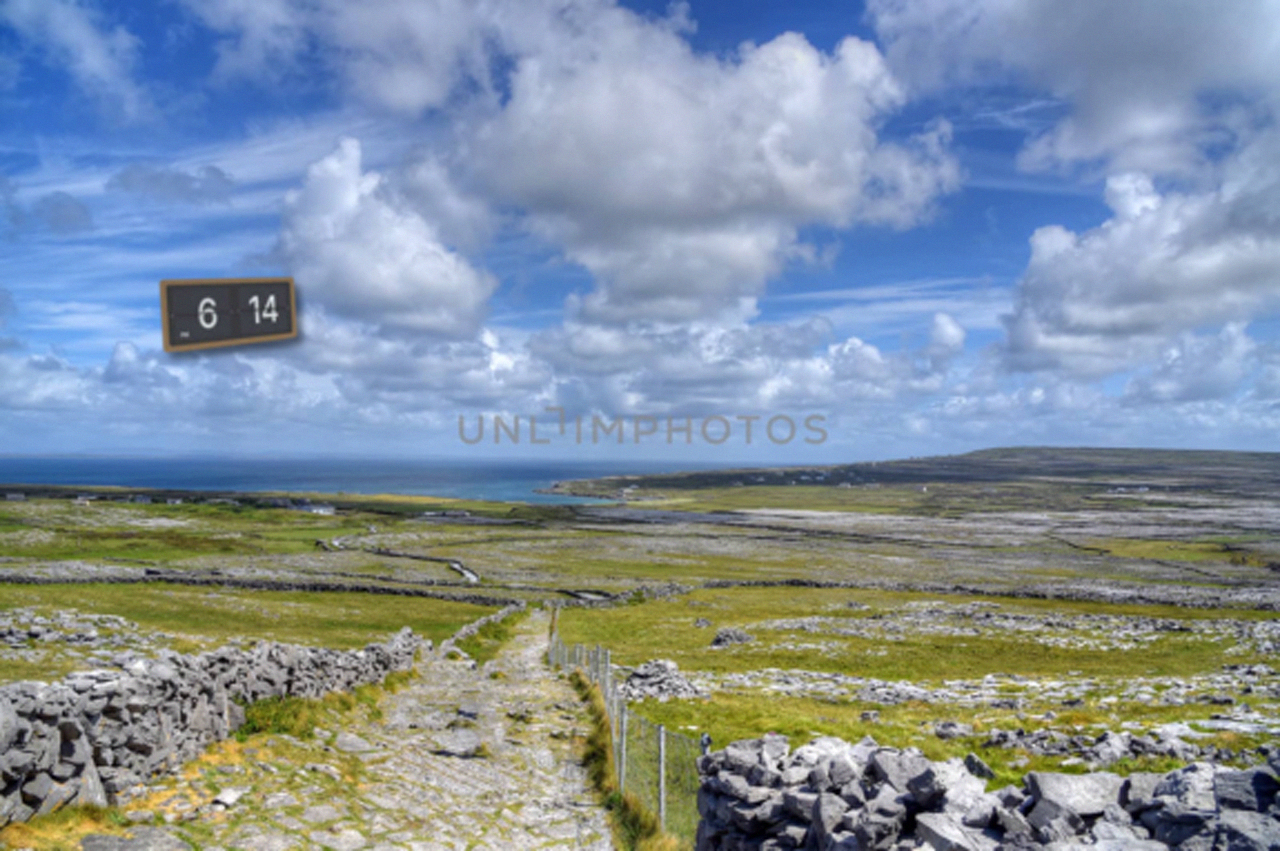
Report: 6:14
